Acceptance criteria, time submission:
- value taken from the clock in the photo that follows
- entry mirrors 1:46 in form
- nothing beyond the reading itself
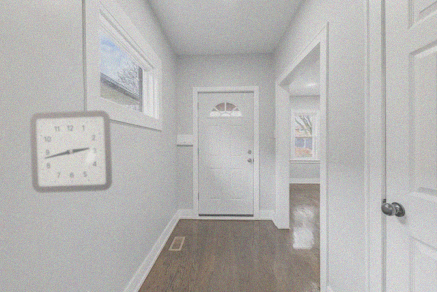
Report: 2:43
